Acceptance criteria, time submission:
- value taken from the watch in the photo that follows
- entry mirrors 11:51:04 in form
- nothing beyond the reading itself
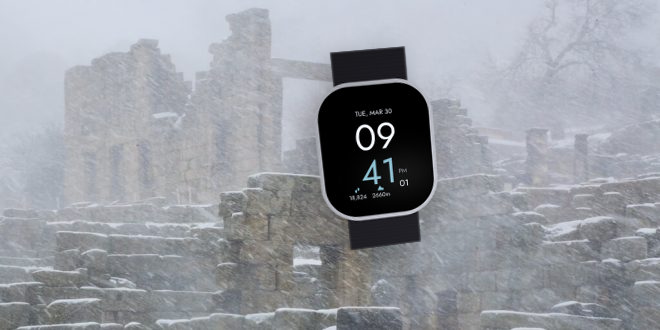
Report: 9:41:01
